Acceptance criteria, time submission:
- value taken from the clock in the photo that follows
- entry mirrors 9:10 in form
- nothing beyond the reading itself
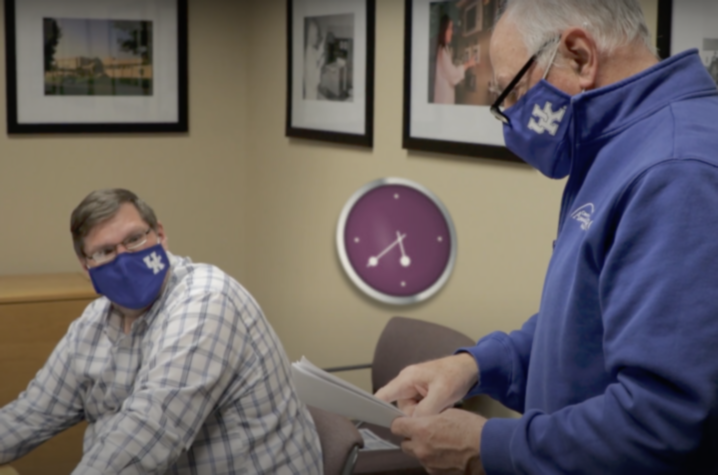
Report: 5:39
